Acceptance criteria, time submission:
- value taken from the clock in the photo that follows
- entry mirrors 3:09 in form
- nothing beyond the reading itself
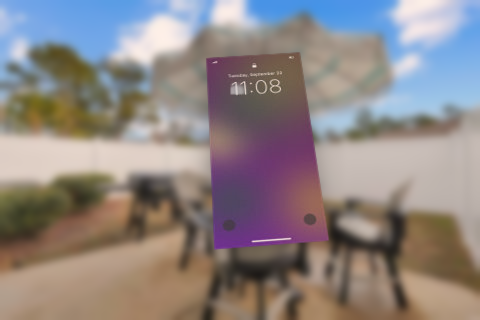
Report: 11:08
